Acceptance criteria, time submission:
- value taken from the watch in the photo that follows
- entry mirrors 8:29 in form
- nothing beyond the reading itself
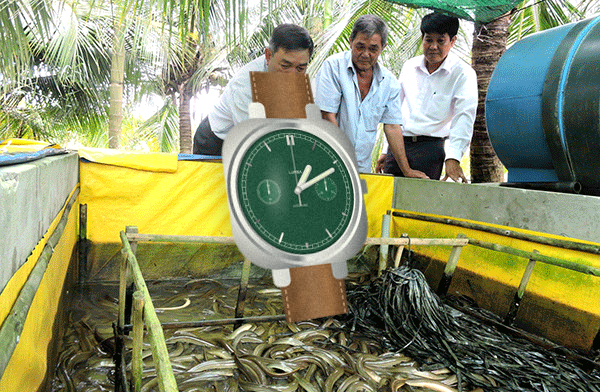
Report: 1:11
